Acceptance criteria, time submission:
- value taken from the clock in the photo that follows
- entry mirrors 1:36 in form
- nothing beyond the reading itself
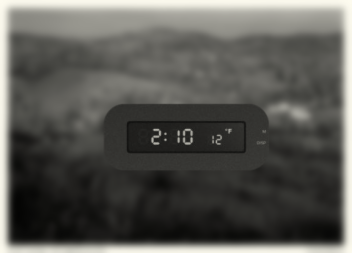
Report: 2:10
